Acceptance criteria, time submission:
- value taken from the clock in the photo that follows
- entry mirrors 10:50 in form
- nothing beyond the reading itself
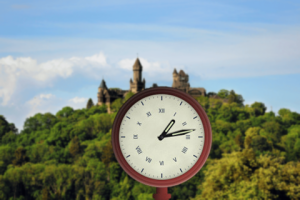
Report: 1:13
